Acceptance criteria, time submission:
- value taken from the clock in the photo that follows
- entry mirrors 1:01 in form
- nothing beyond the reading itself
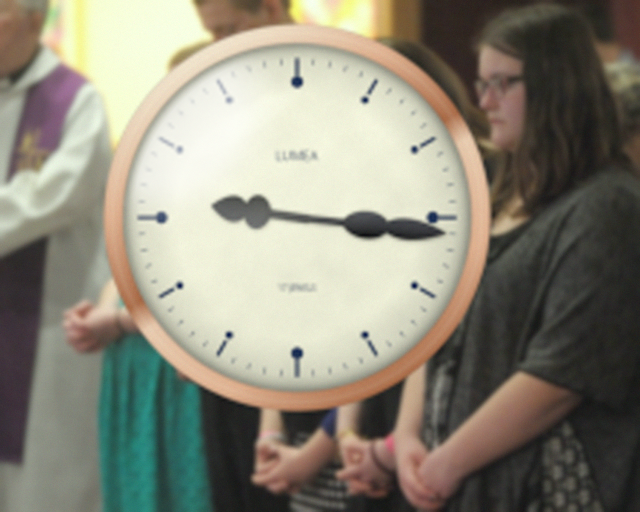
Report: 9:16
